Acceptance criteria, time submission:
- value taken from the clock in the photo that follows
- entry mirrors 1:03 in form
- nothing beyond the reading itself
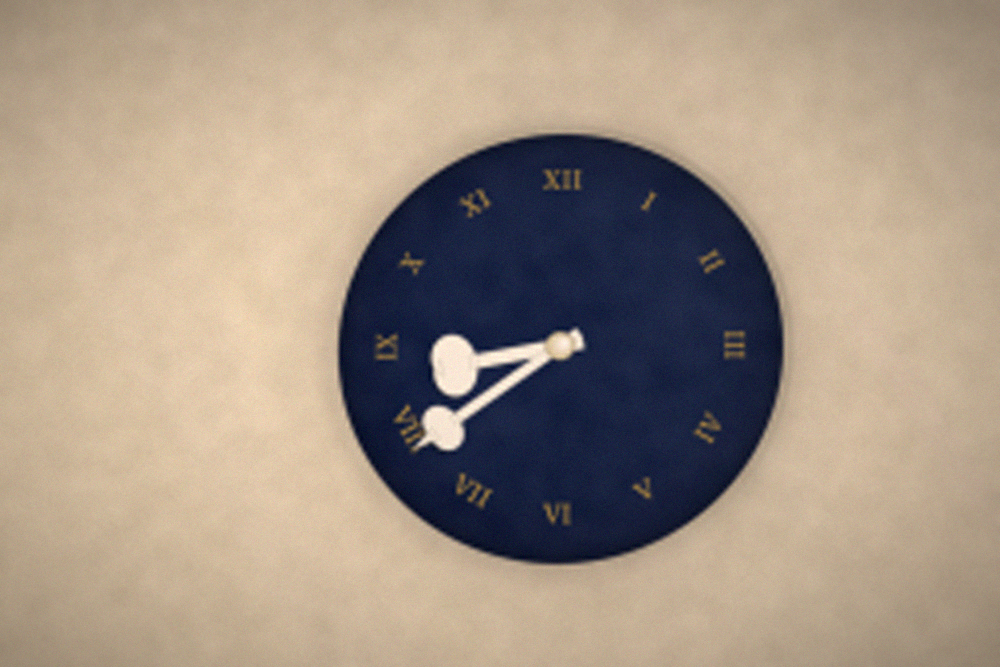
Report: 8:39
